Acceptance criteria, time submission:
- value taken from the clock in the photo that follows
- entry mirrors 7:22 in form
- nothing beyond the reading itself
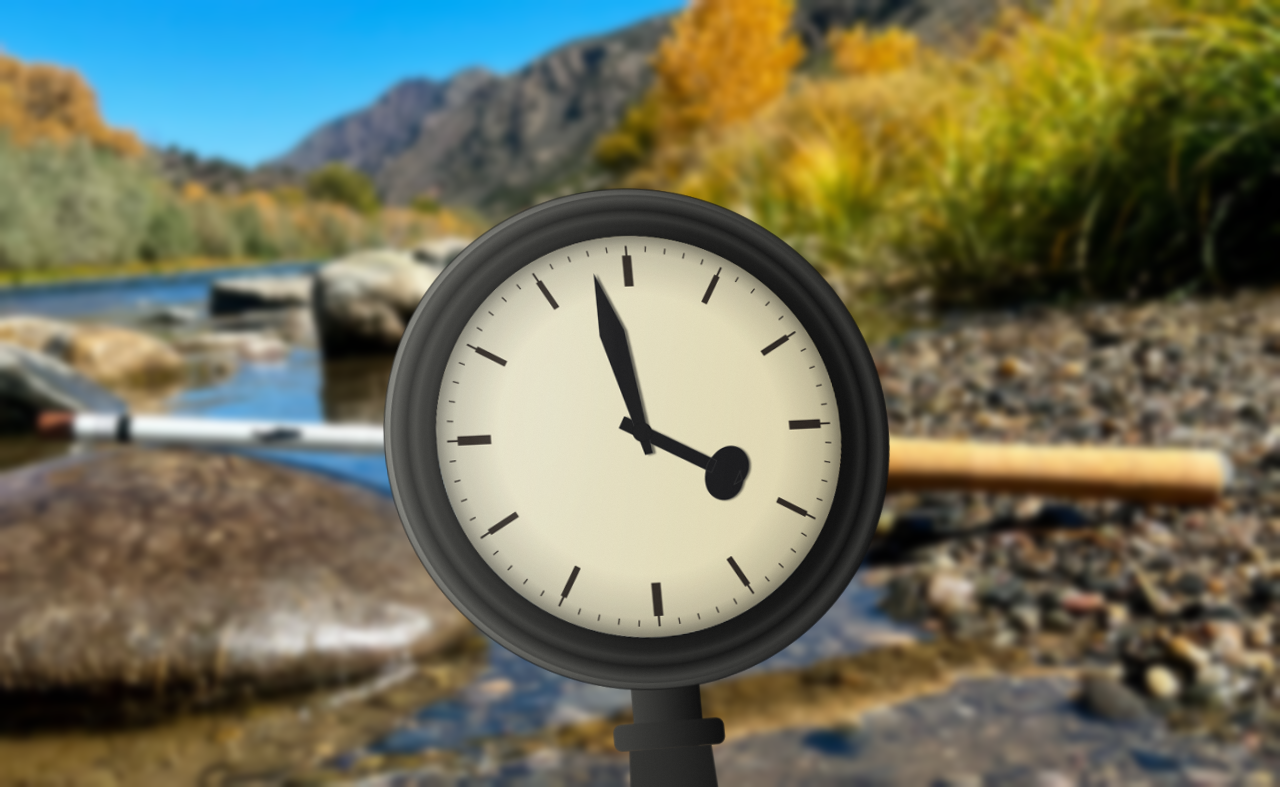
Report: 3:58
